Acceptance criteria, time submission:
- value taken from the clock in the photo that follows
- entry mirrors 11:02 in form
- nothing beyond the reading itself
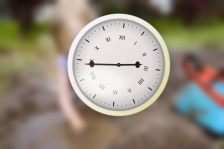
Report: 2:44
